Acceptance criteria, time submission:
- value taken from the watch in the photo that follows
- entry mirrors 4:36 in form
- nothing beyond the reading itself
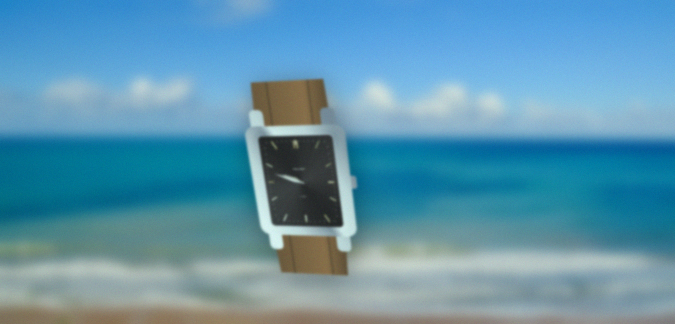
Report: 9:48
